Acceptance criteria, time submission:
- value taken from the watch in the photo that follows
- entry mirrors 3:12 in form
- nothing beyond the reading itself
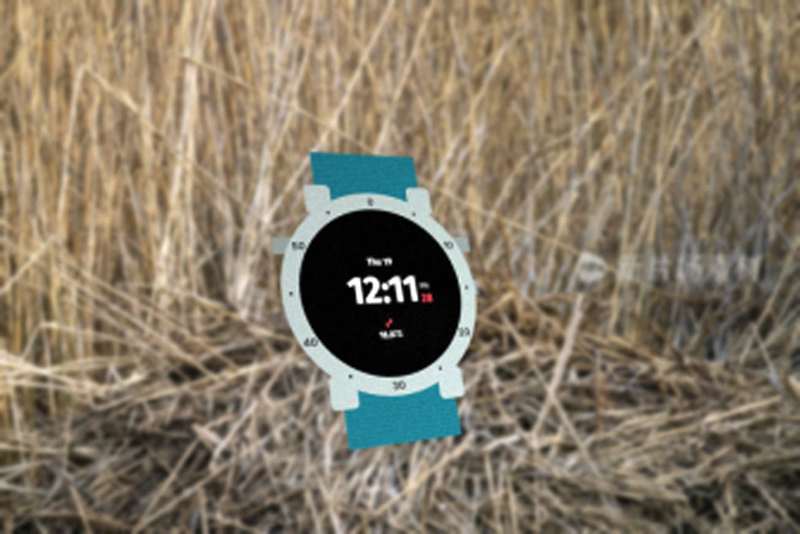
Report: 12:11
